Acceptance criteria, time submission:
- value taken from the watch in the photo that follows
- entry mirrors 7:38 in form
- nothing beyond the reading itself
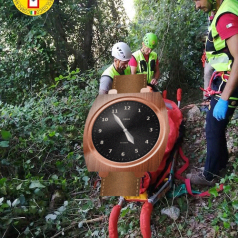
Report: 4:54
